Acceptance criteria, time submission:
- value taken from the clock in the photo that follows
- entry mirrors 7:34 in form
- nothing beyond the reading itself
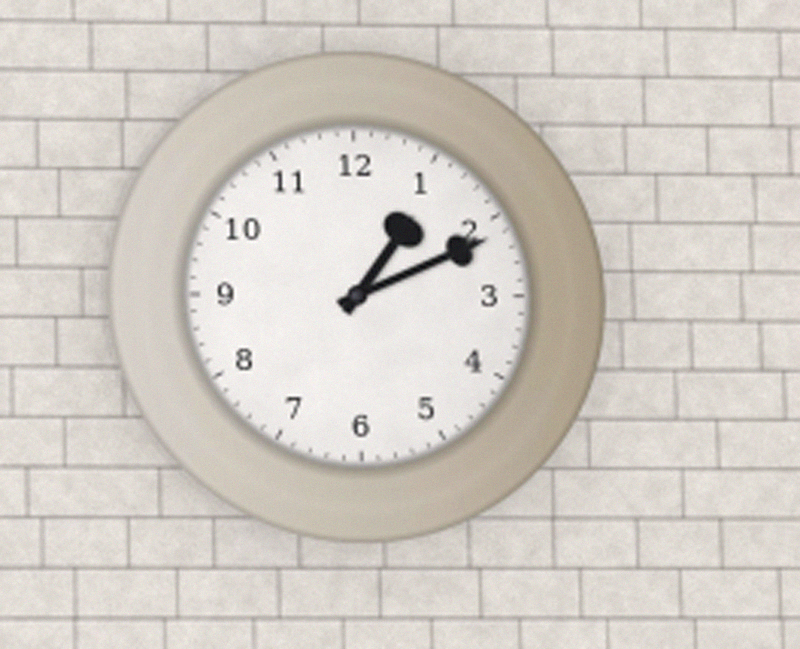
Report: 1:11
